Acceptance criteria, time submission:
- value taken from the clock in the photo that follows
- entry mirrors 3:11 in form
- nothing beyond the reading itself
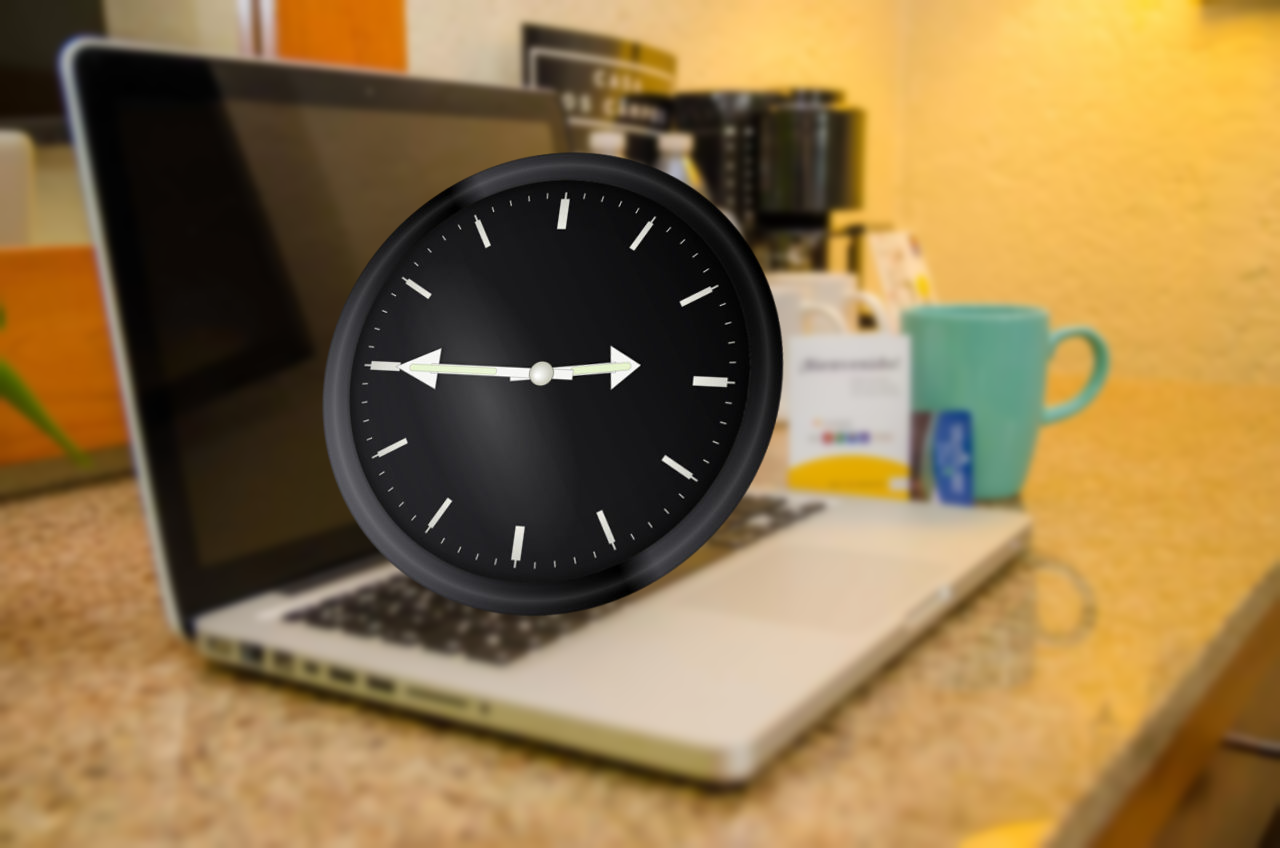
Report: 2:45
